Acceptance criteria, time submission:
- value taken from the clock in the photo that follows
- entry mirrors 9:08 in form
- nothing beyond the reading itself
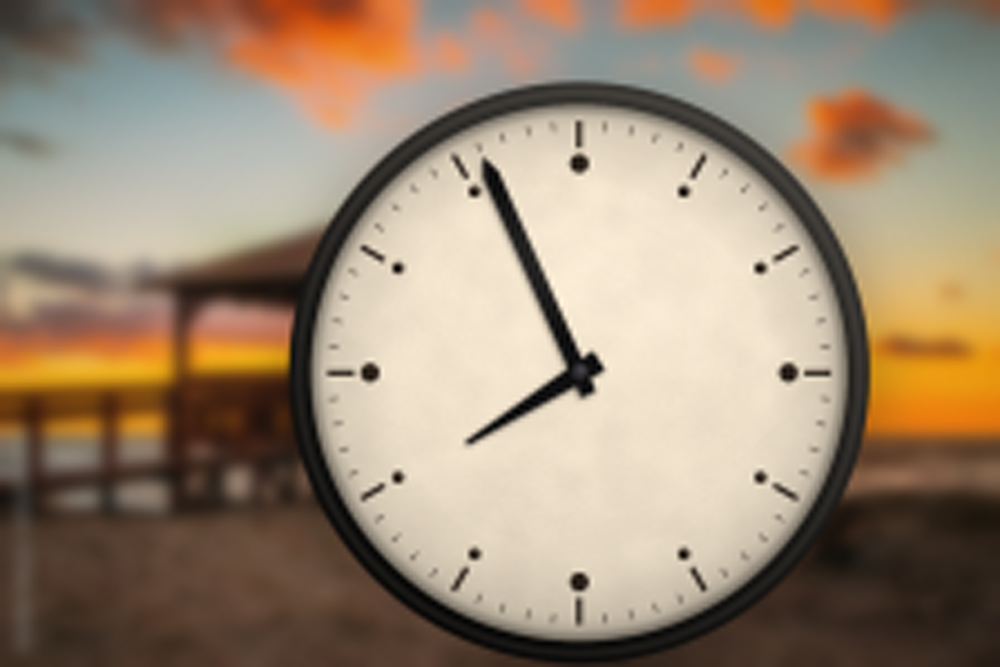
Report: 7:56
